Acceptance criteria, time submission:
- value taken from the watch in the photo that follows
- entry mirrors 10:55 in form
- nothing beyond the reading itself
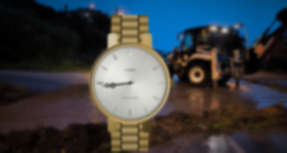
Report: 8:44
